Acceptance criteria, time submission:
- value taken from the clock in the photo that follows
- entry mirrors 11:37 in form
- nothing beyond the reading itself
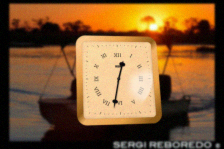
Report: 12:32
